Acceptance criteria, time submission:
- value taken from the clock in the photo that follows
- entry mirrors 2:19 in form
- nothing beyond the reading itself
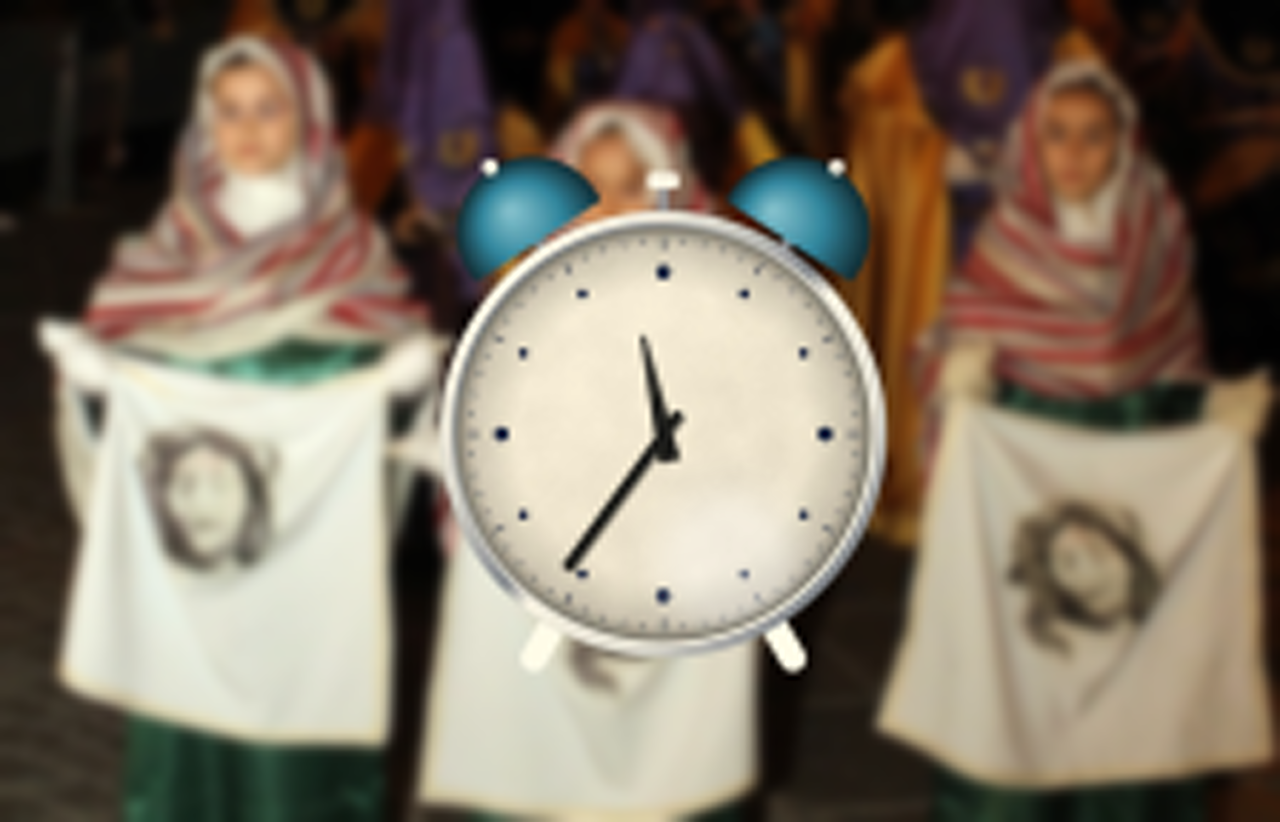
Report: 11:36
